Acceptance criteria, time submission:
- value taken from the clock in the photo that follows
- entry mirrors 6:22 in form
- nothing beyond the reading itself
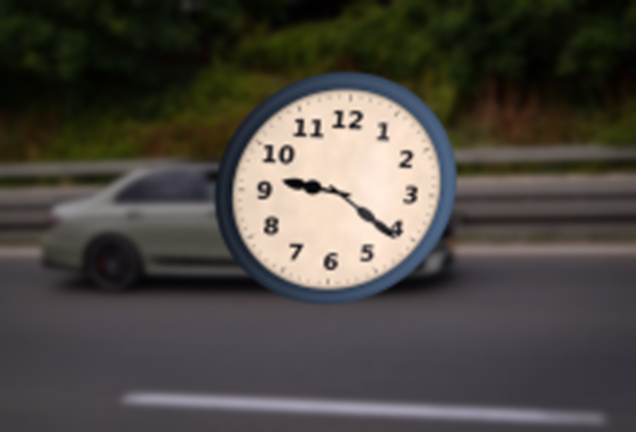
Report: 9:21
